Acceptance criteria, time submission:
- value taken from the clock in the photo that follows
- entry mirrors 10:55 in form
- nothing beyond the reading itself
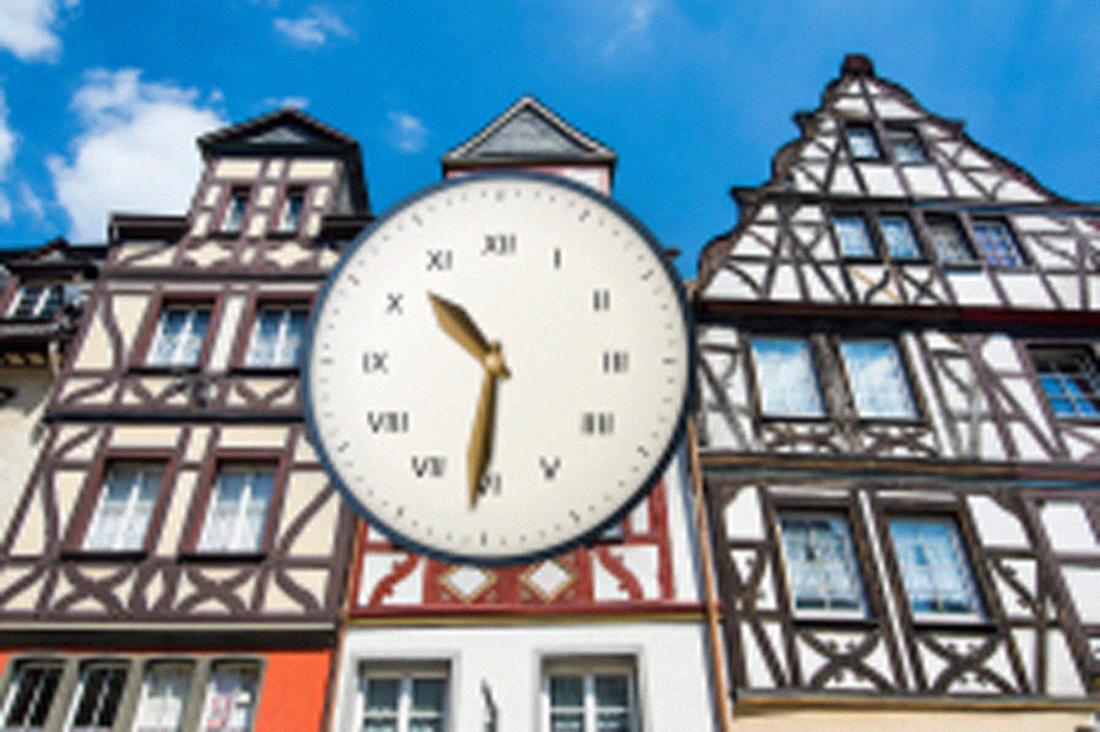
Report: 10:31
